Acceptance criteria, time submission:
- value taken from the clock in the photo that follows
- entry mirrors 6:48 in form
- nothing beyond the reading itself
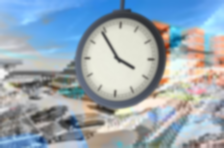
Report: 3:54
